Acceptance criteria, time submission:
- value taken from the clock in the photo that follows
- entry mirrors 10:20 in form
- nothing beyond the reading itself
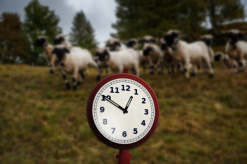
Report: 12:50
